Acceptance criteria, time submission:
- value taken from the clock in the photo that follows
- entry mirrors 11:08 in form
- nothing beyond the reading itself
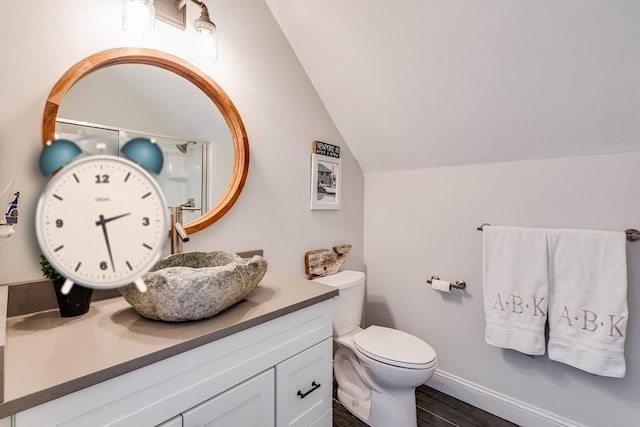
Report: 2:28
